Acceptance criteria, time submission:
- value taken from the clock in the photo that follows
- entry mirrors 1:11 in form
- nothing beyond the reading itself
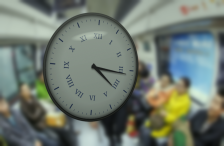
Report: 4:16
